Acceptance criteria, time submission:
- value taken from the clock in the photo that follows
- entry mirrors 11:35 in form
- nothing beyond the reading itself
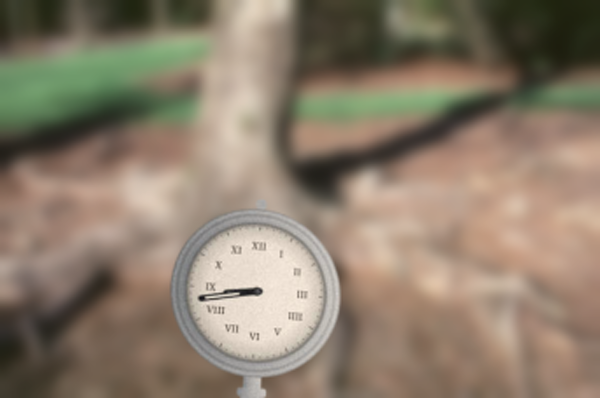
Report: 8:43
